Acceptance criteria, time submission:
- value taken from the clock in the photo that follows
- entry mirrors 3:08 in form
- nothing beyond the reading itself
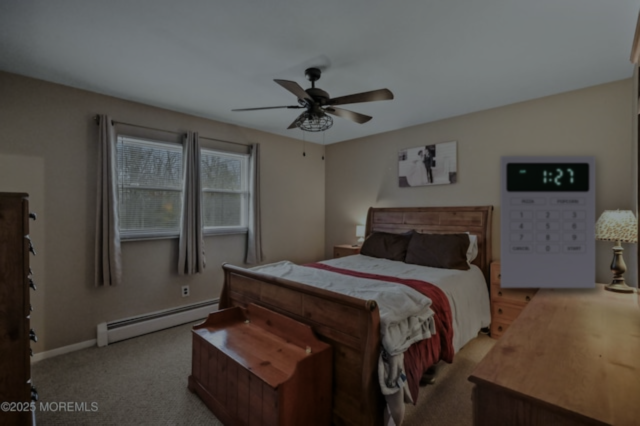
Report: 1:27
